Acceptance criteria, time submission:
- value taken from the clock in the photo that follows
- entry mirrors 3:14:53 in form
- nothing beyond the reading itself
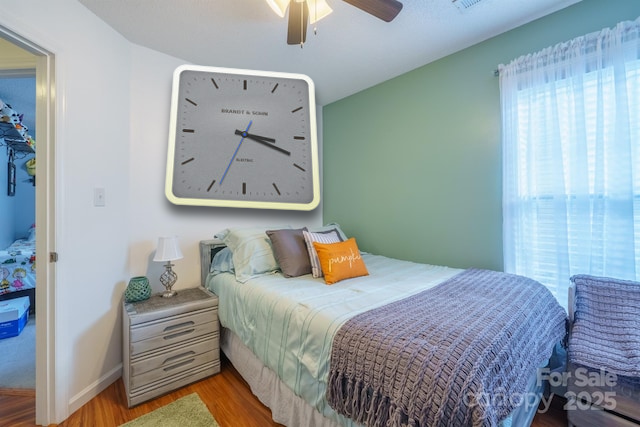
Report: 3:18:34
